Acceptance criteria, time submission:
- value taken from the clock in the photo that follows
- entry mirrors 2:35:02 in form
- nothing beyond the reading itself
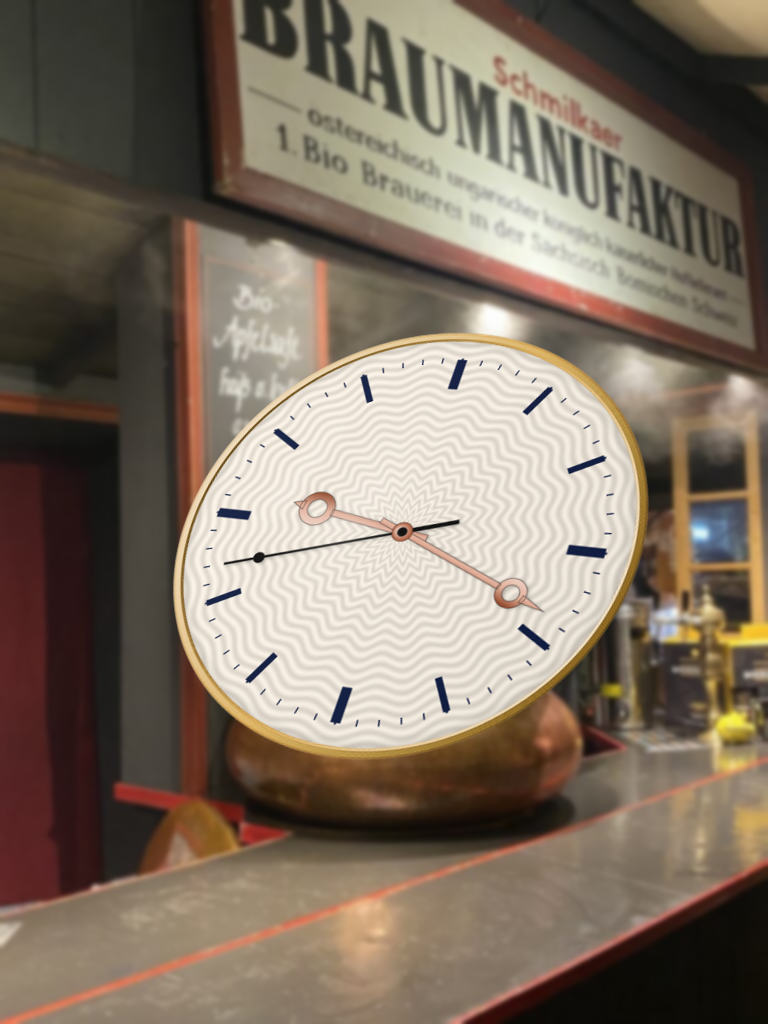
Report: 9:18:42
